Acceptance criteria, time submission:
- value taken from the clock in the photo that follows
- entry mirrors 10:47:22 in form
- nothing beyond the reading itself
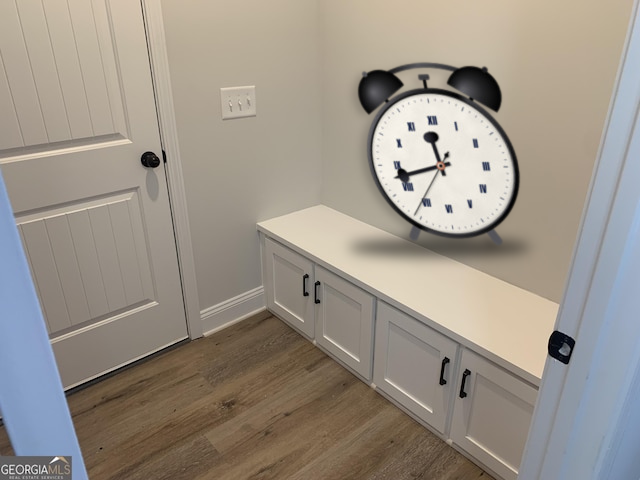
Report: 11:42:36
